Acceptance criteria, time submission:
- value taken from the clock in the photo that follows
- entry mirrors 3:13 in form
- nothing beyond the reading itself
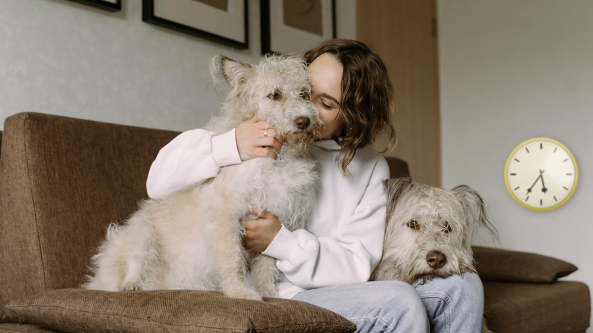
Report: 5:36
